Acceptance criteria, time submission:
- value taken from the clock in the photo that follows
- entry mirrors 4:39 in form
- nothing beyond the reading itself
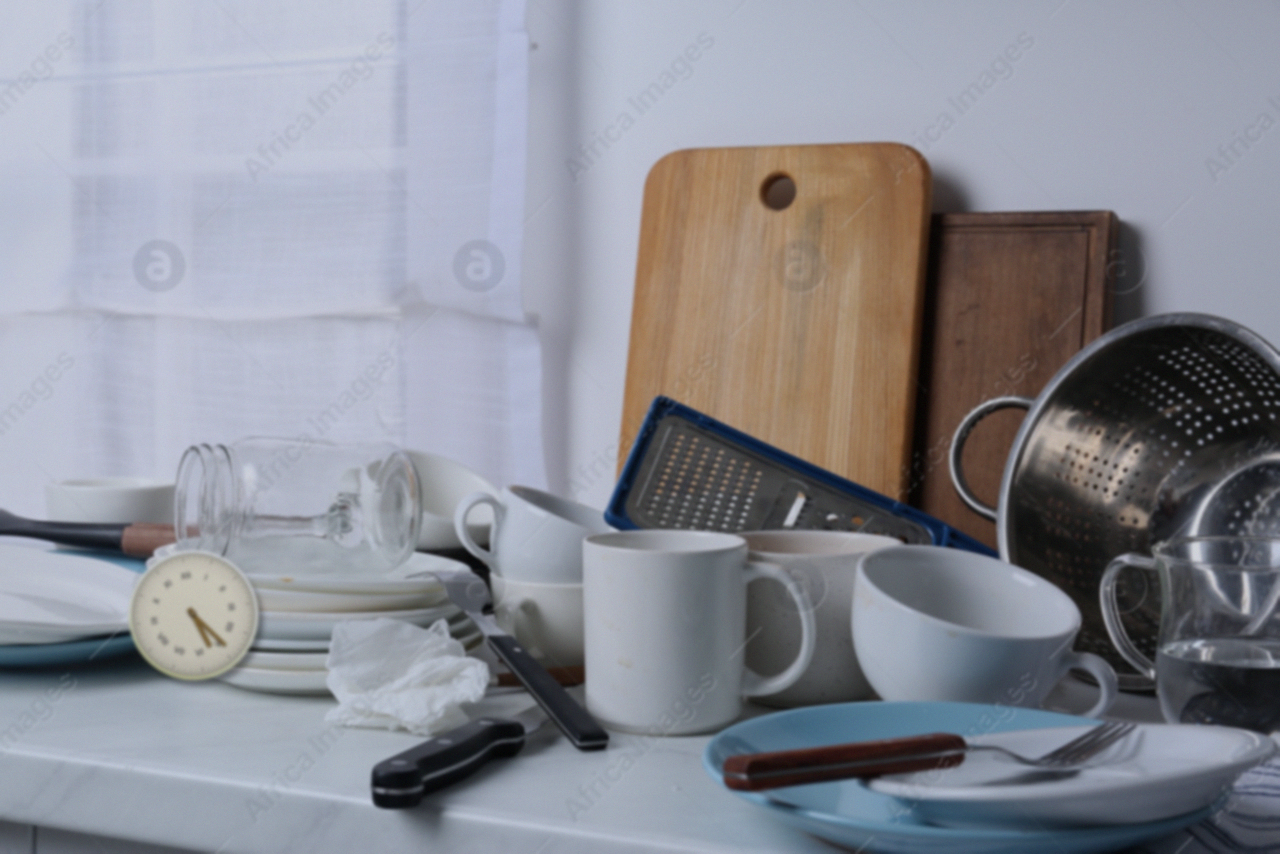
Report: 5:24
